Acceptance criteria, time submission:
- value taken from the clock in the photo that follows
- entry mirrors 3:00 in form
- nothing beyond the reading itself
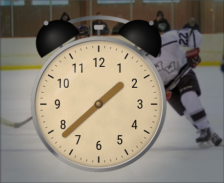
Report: 1:38
